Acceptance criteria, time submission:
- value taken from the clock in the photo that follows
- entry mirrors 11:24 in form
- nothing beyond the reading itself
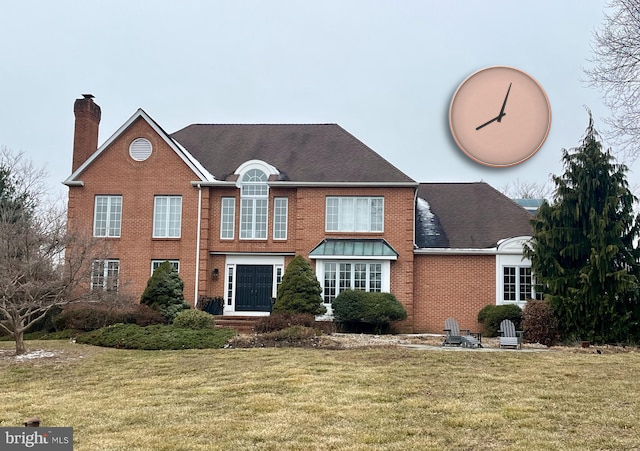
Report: 8:03
